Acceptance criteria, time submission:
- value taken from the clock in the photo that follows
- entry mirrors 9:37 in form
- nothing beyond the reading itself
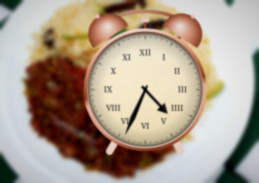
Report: 4:34
